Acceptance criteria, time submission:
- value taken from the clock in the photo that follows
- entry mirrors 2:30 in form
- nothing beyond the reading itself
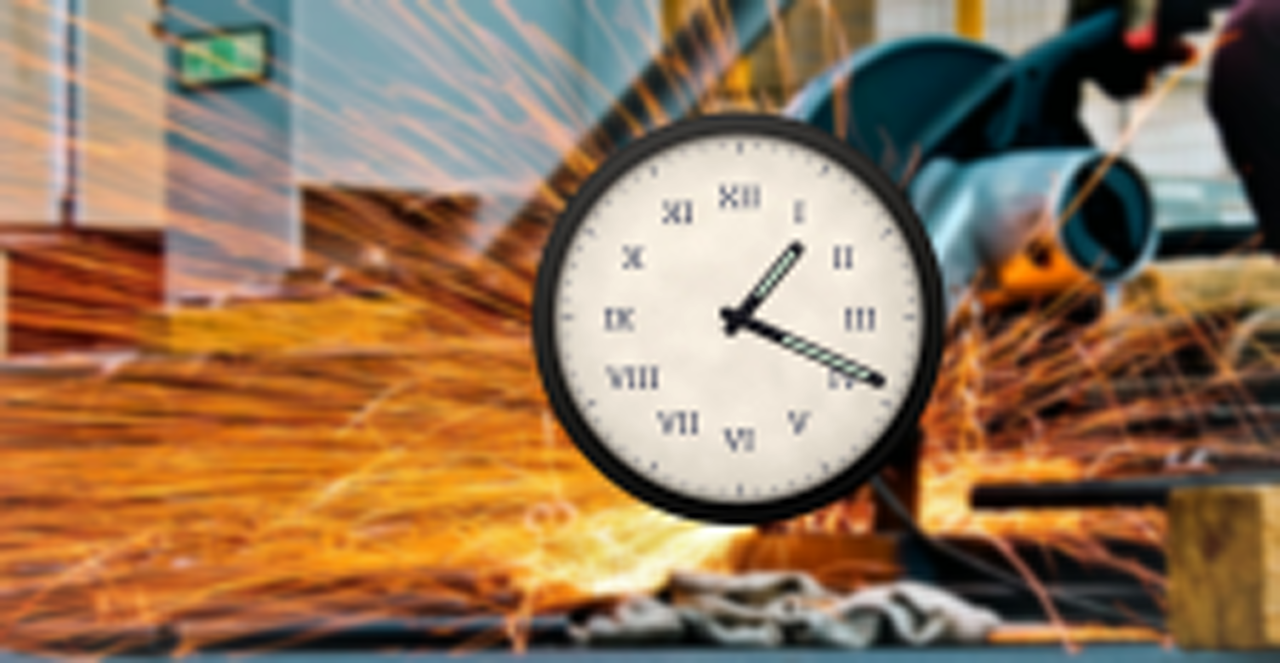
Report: 1:19
